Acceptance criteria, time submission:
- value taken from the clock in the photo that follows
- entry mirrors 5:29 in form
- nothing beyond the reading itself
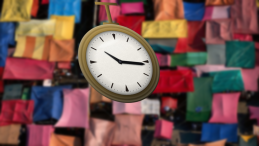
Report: 10:16
